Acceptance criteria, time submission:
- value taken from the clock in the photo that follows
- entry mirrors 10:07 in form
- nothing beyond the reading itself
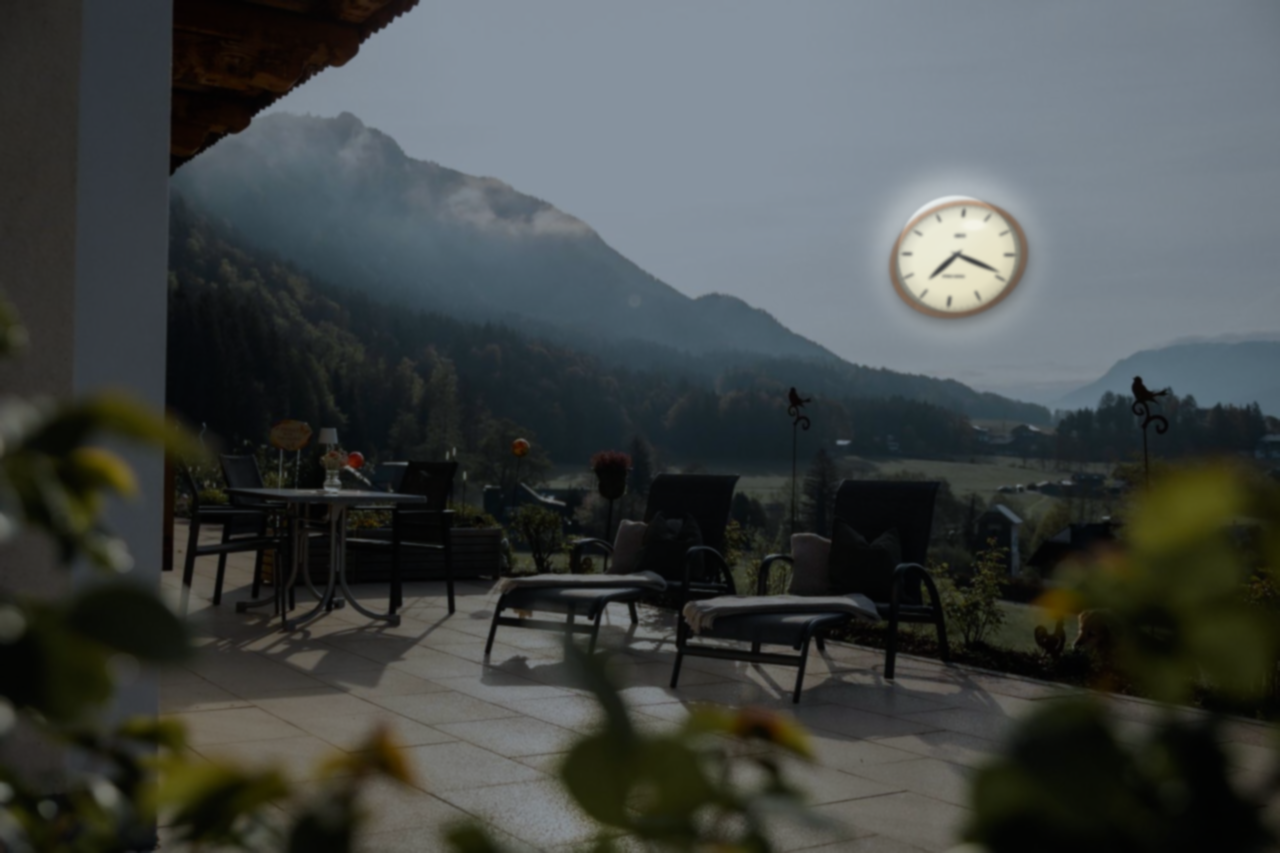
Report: 7:19
